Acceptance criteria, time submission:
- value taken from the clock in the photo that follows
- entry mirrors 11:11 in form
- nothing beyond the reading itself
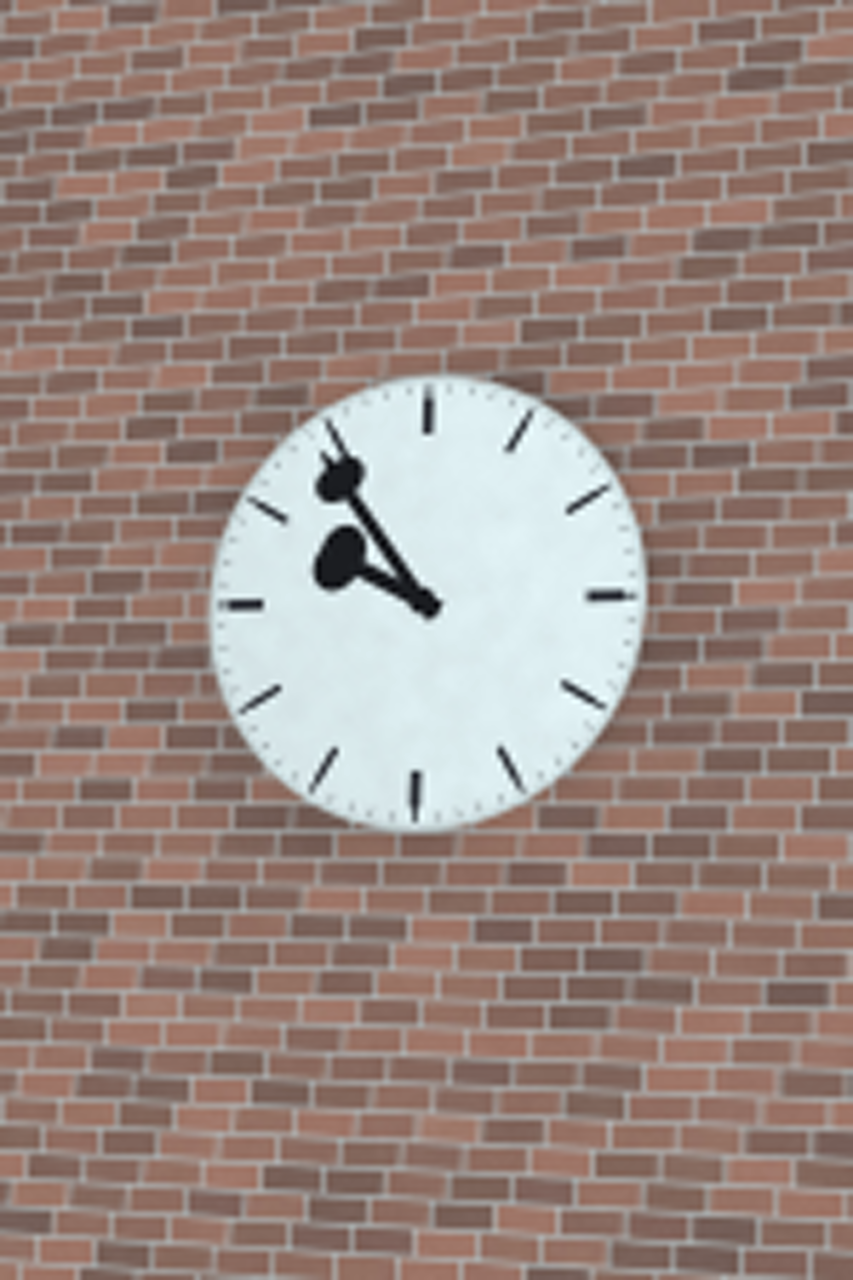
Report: 9:54
